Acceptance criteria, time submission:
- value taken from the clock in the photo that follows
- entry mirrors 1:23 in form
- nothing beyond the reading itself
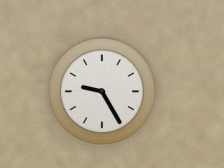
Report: 9:25
